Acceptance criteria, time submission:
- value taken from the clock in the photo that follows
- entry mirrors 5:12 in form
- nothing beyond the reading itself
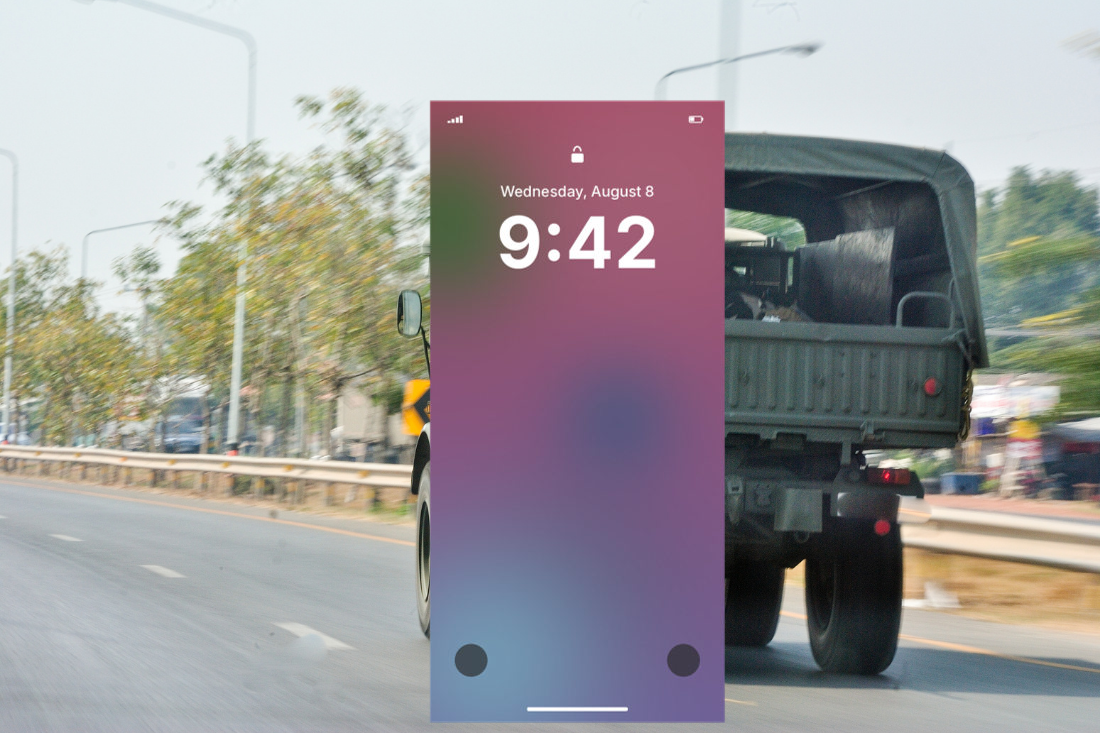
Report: 9:42
